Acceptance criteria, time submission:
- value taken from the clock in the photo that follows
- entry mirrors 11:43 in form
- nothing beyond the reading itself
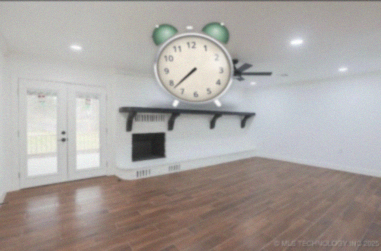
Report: 7:38
